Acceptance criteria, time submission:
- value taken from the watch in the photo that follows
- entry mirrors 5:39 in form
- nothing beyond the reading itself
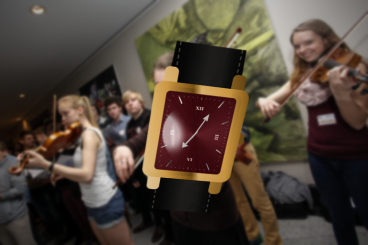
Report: 7:04
